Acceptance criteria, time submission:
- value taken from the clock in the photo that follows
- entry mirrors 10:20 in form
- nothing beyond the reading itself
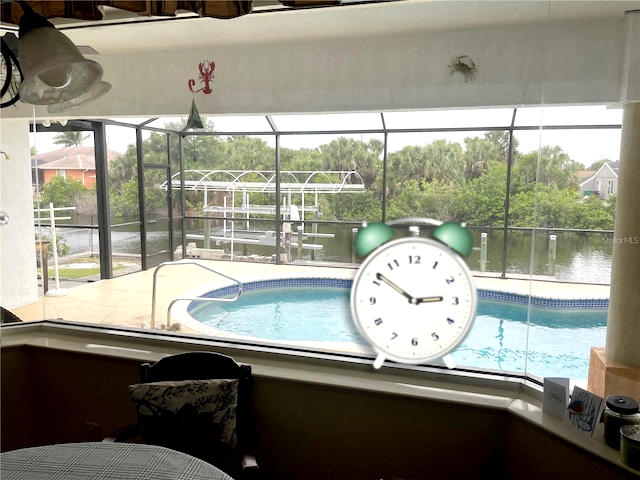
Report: 2:51
